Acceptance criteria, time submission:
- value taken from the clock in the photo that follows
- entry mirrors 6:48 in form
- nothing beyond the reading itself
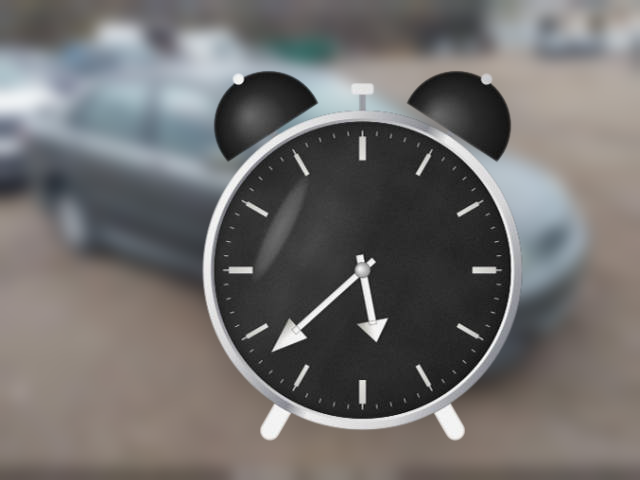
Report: 5:38
